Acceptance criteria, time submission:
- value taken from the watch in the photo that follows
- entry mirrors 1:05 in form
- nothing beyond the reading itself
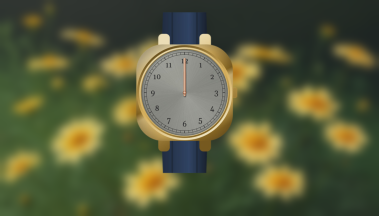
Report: 12:00
